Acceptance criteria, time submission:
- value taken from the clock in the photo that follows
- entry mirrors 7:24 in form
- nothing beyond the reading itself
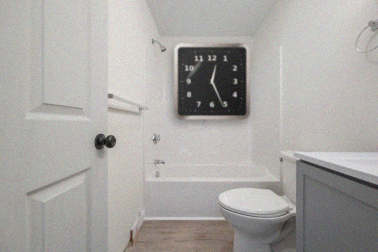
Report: 12:26
